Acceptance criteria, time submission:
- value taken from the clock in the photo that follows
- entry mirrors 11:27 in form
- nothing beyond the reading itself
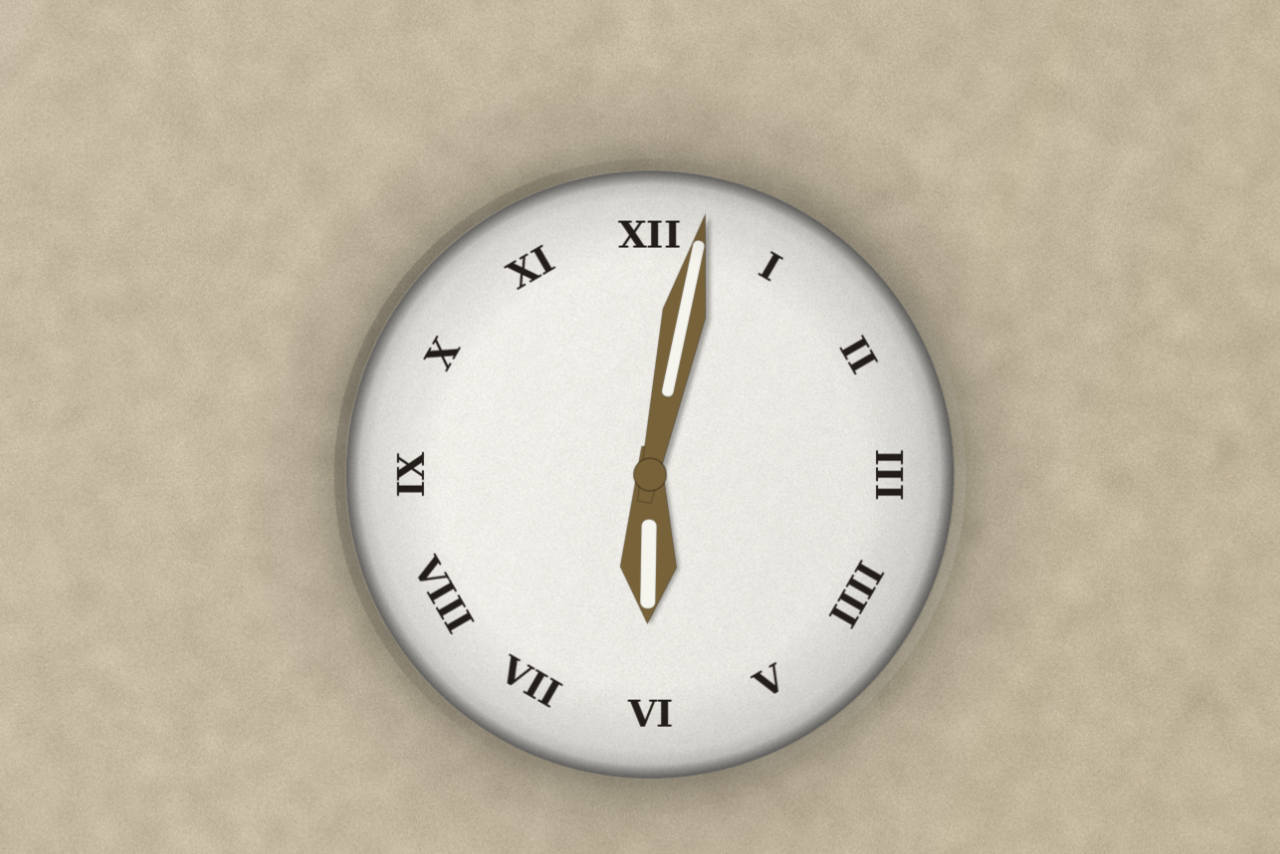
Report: 6:02
